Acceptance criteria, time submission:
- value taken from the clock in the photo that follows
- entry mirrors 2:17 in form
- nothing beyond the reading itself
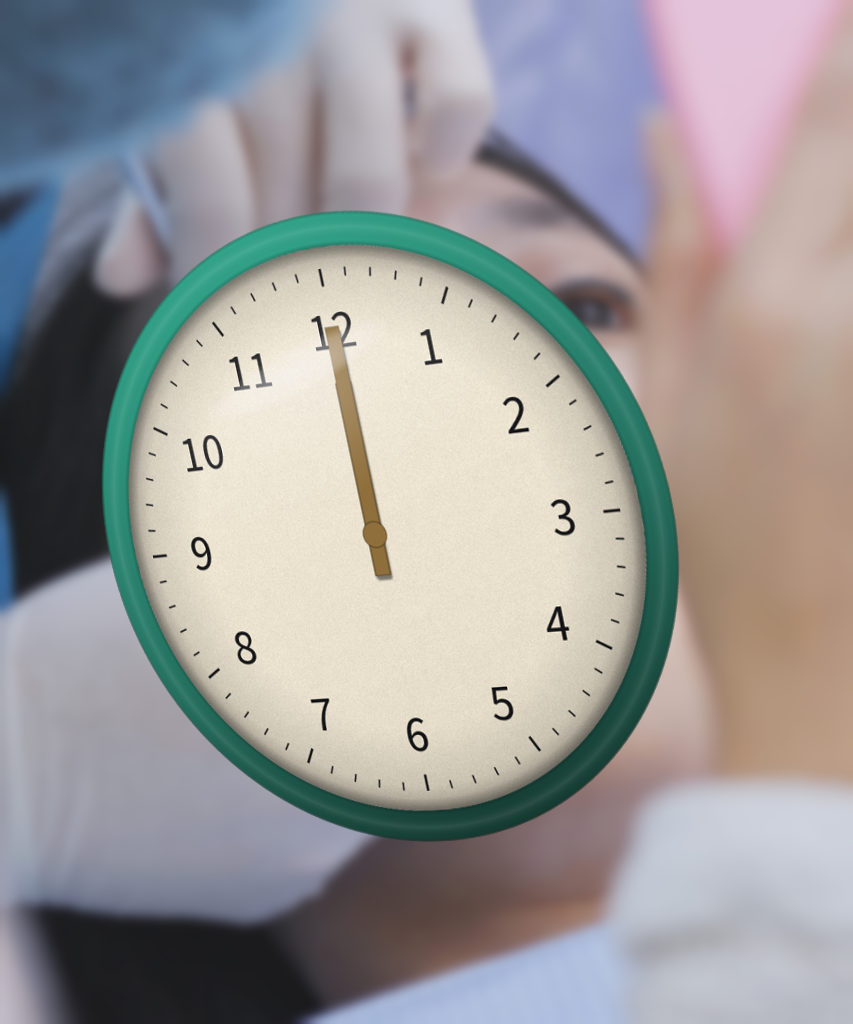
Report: 12:00
